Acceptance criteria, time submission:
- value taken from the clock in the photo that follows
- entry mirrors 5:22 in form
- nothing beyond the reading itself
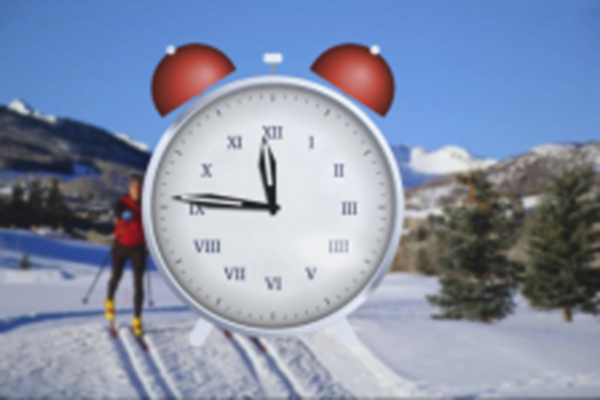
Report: 11:46
